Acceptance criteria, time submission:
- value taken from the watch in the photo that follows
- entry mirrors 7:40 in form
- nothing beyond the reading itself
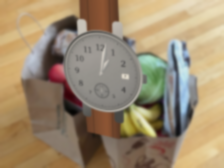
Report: 1:02
